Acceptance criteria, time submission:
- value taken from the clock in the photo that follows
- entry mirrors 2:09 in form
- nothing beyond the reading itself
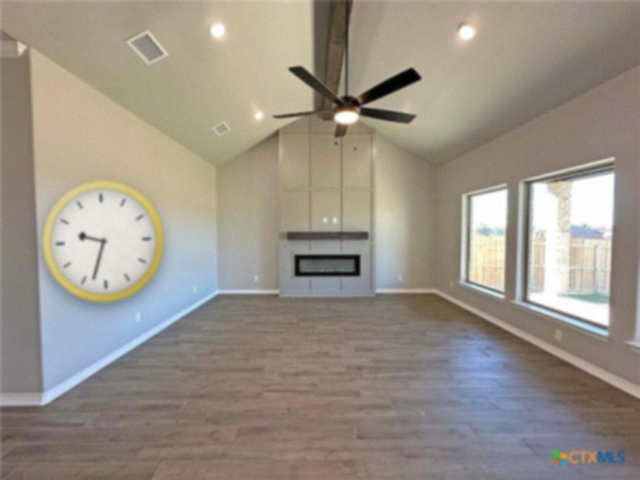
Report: 9:33
